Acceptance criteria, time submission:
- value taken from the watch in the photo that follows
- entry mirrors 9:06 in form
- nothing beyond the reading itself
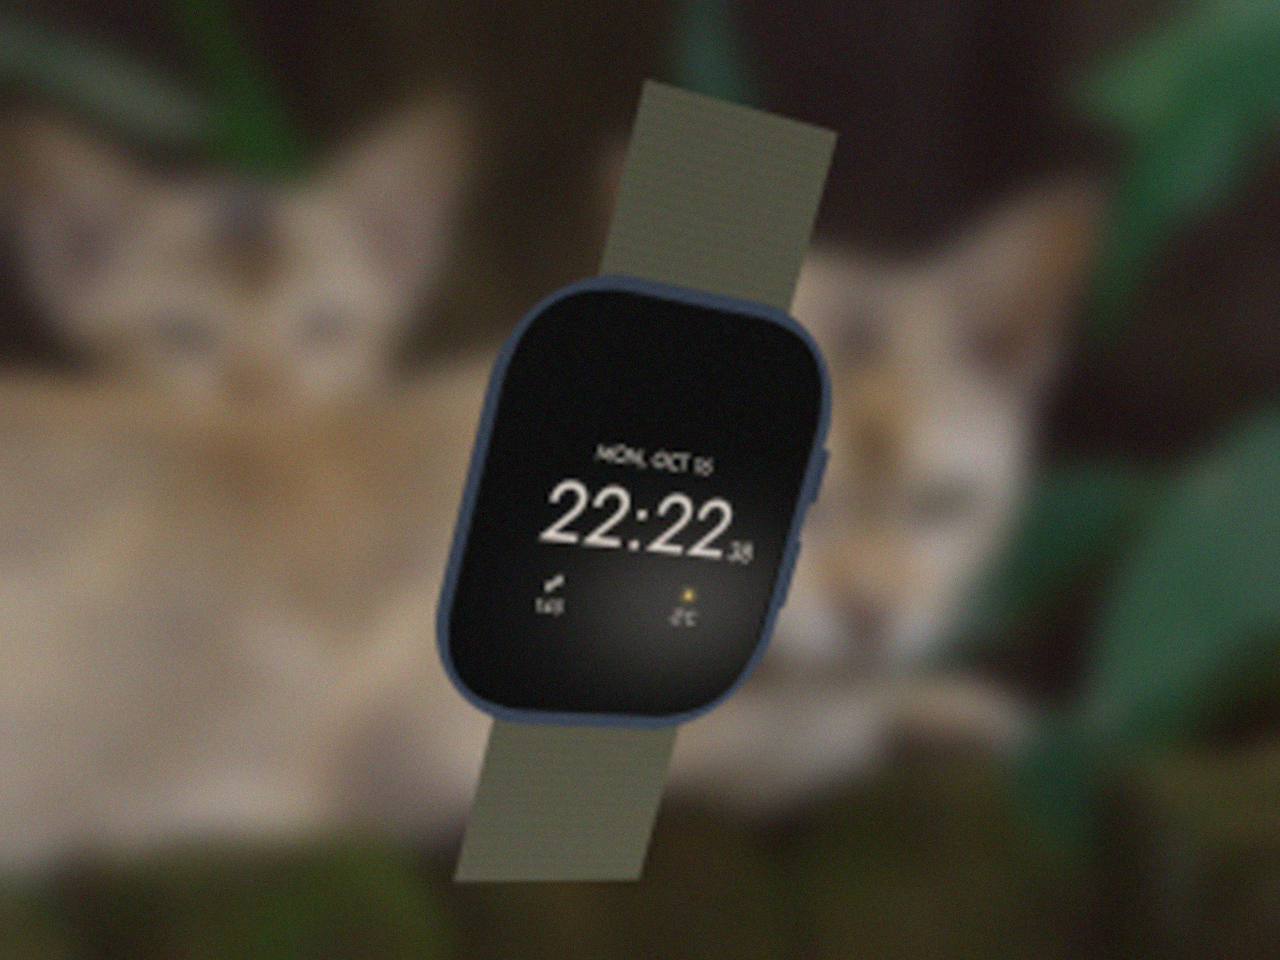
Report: 22:22
